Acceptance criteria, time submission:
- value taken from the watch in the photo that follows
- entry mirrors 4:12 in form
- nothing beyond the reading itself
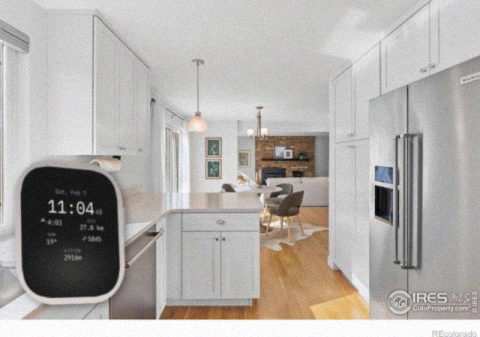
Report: 11:04
